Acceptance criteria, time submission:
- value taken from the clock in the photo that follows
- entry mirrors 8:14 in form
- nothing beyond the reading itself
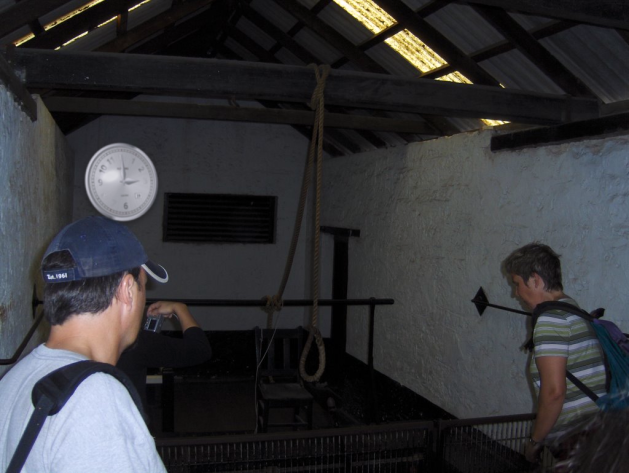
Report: 3:00
